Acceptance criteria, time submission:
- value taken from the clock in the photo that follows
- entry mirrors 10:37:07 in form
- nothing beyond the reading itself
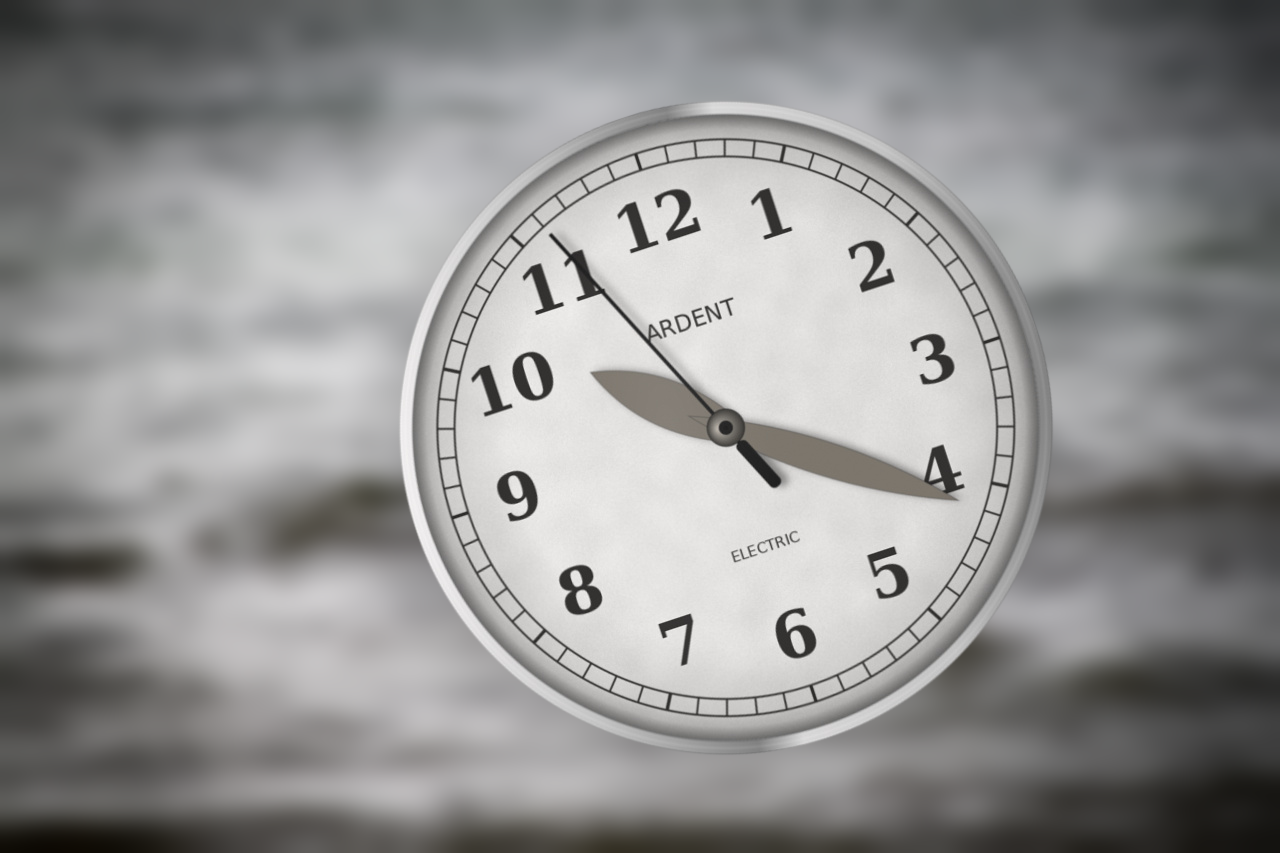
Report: 10:20:56
